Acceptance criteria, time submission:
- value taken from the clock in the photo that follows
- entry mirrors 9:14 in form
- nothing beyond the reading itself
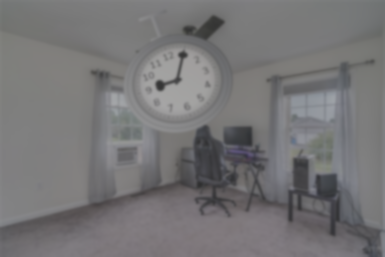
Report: 9:05
